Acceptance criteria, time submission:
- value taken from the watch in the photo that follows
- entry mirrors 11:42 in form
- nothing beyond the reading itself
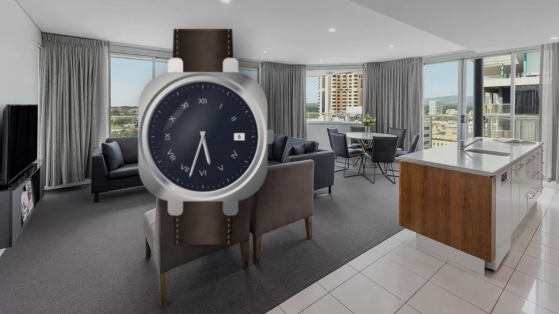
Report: 5:33
